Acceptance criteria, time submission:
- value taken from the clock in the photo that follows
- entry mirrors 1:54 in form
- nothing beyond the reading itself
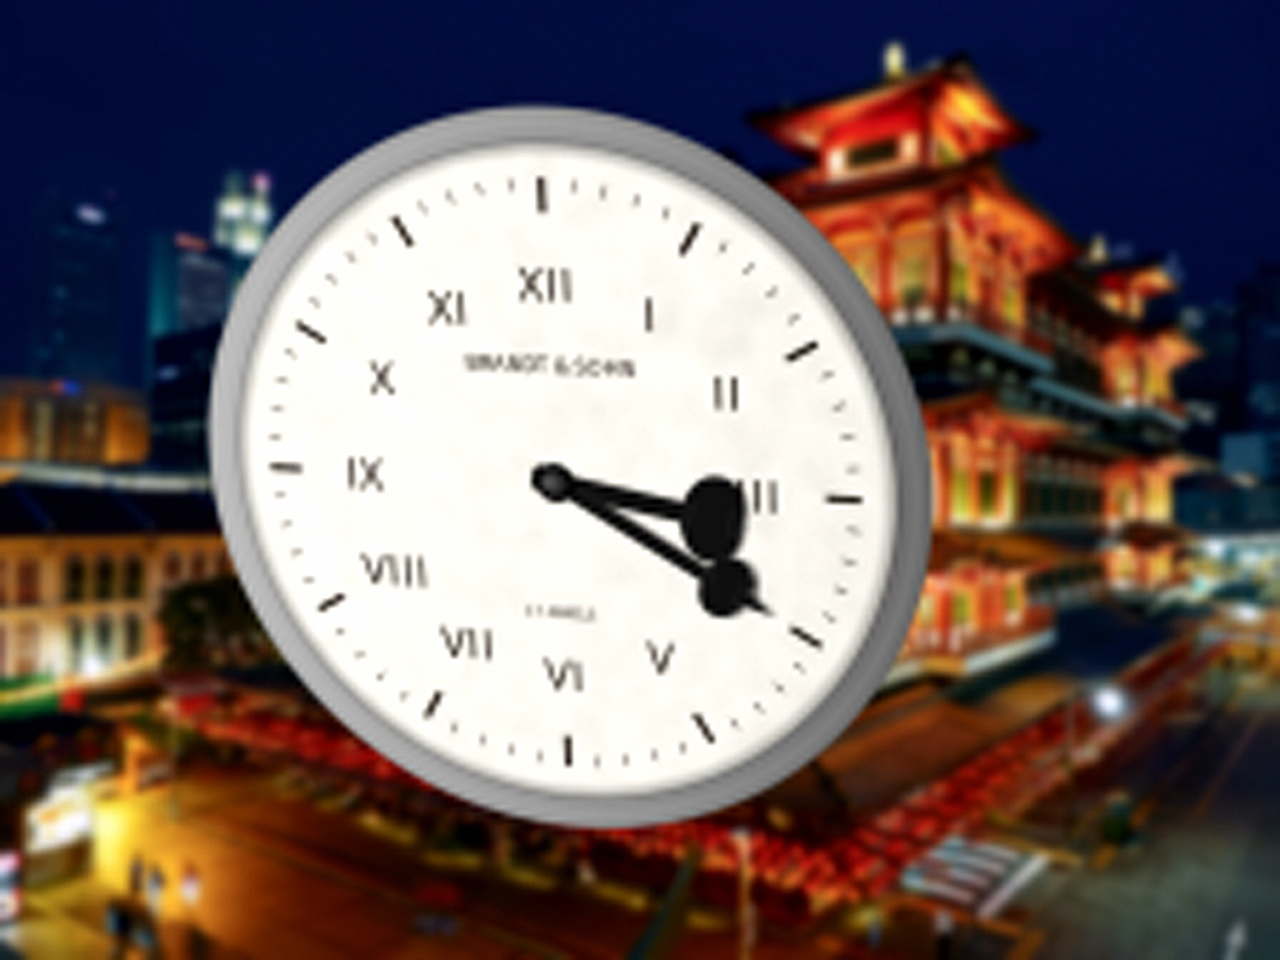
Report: 3:20
